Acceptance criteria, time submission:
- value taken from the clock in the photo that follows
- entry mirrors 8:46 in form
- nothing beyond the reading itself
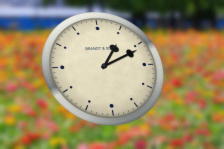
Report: 1:11
